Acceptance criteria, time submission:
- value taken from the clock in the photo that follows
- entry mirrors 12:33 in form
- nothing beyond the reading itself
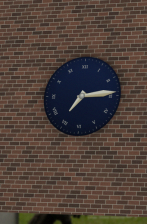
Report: 7:14
